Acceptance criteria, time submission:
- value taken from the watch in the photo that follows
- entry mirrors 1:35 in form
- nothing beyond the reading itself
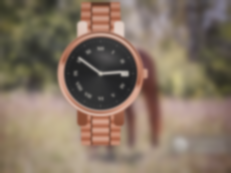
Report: 2:51
